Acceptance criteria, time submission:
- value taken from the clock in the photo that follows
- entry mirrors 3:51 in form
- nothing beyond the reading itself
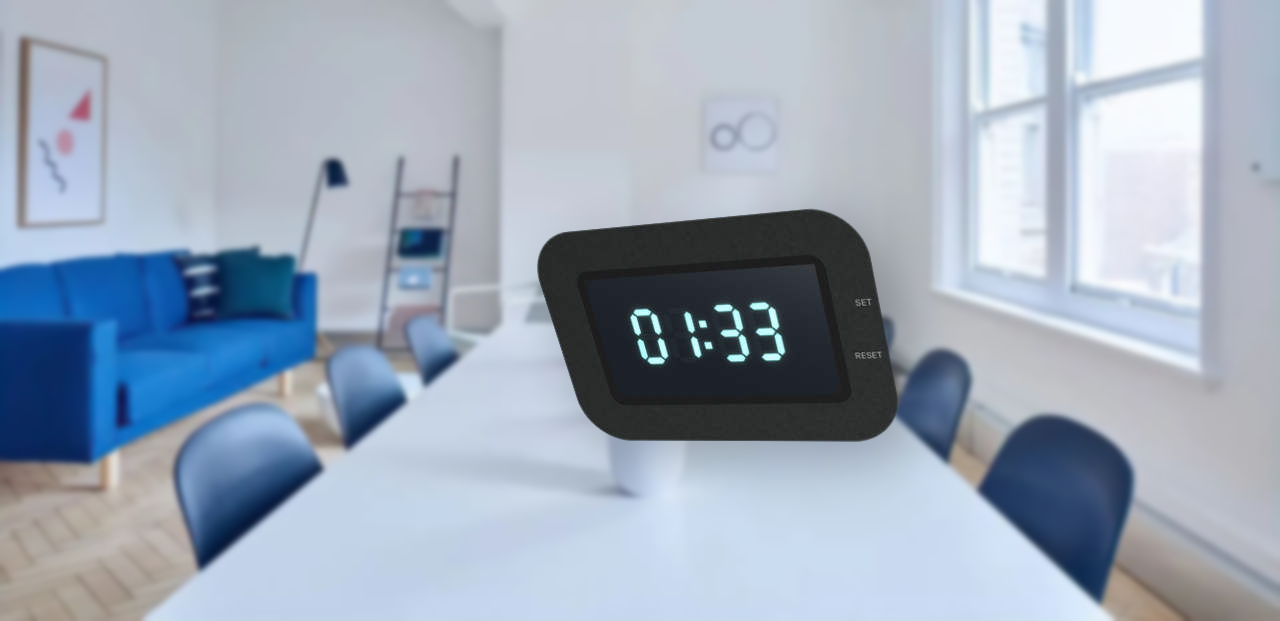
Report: 1:33
